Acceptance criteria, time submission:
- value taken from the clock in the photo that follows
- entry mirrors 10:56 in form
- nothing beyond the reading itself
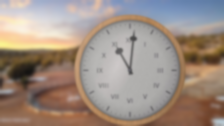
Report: 11:01
